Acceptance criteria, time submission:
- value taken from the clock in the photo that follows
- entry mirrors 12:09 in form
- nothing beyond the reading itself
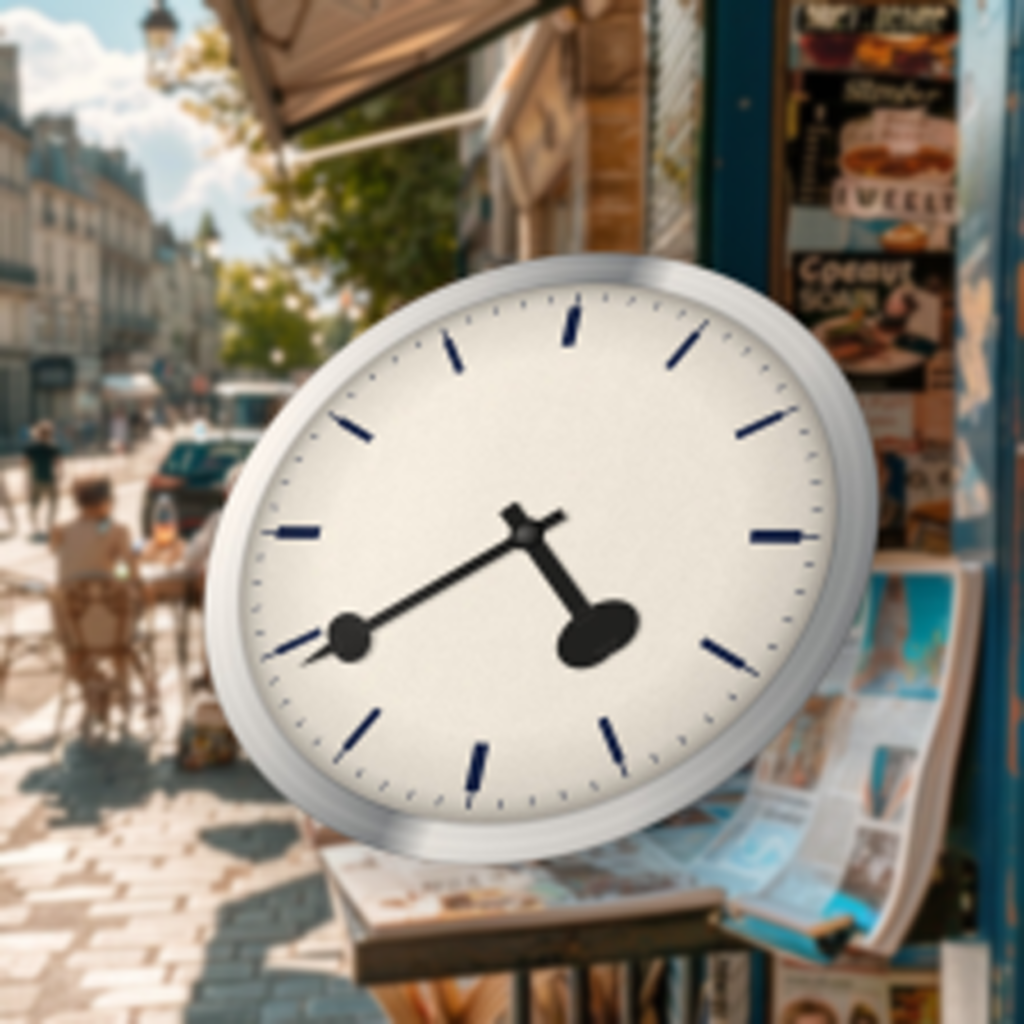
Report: 4:39
